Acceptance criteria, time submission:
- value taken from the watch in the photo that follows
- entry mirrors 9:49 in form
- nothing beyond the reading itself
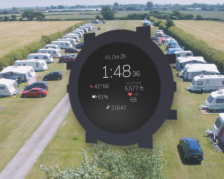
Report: 1:48
